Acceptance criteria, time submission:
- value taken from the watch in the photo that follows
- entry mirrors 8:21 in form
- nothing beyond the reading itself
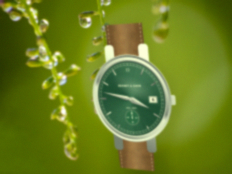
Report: 3:47
